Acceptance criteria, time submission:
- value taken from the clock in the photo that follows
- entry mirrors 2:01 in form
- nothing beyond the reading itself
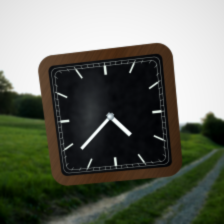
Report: 4:38
